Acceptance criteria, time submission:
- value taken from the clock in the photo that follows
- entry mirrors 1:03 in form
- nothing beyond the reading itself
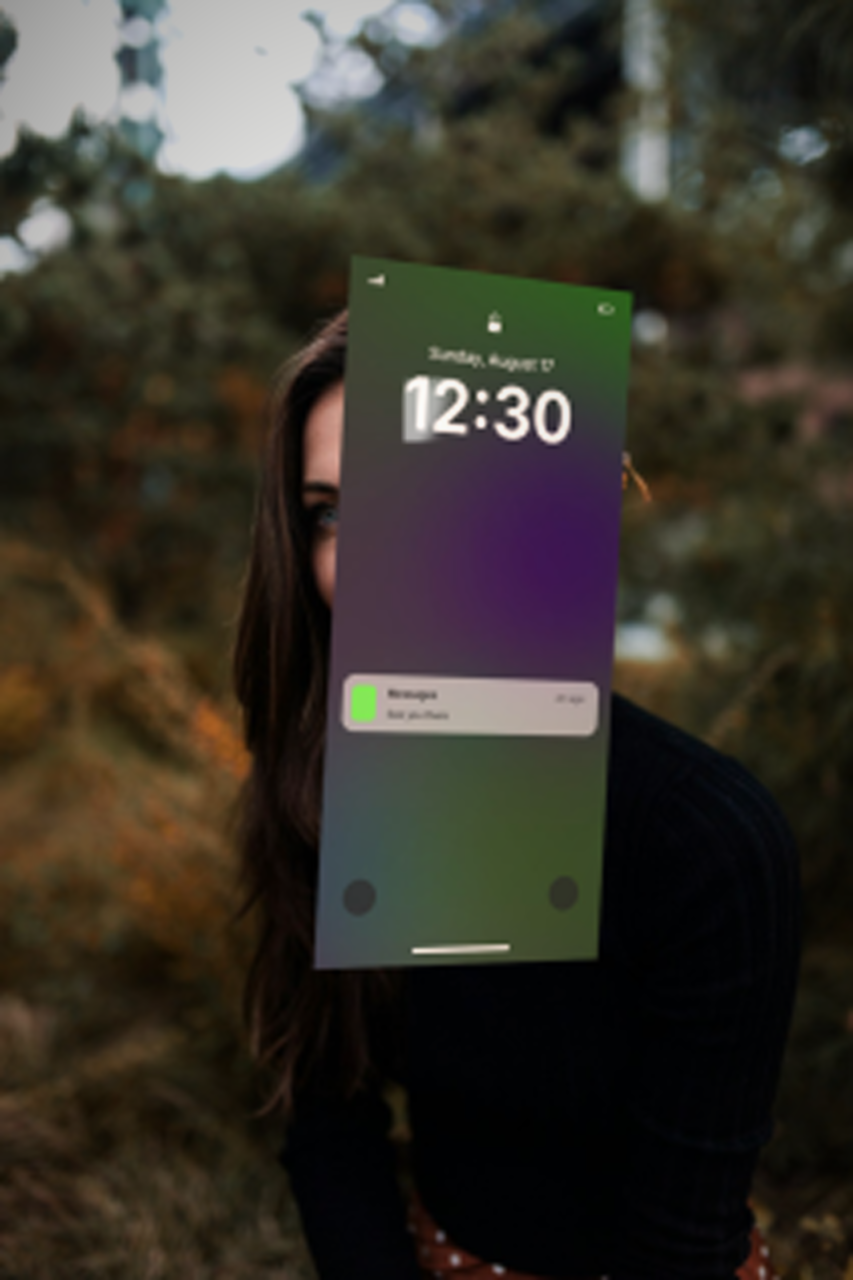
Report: 12:30
